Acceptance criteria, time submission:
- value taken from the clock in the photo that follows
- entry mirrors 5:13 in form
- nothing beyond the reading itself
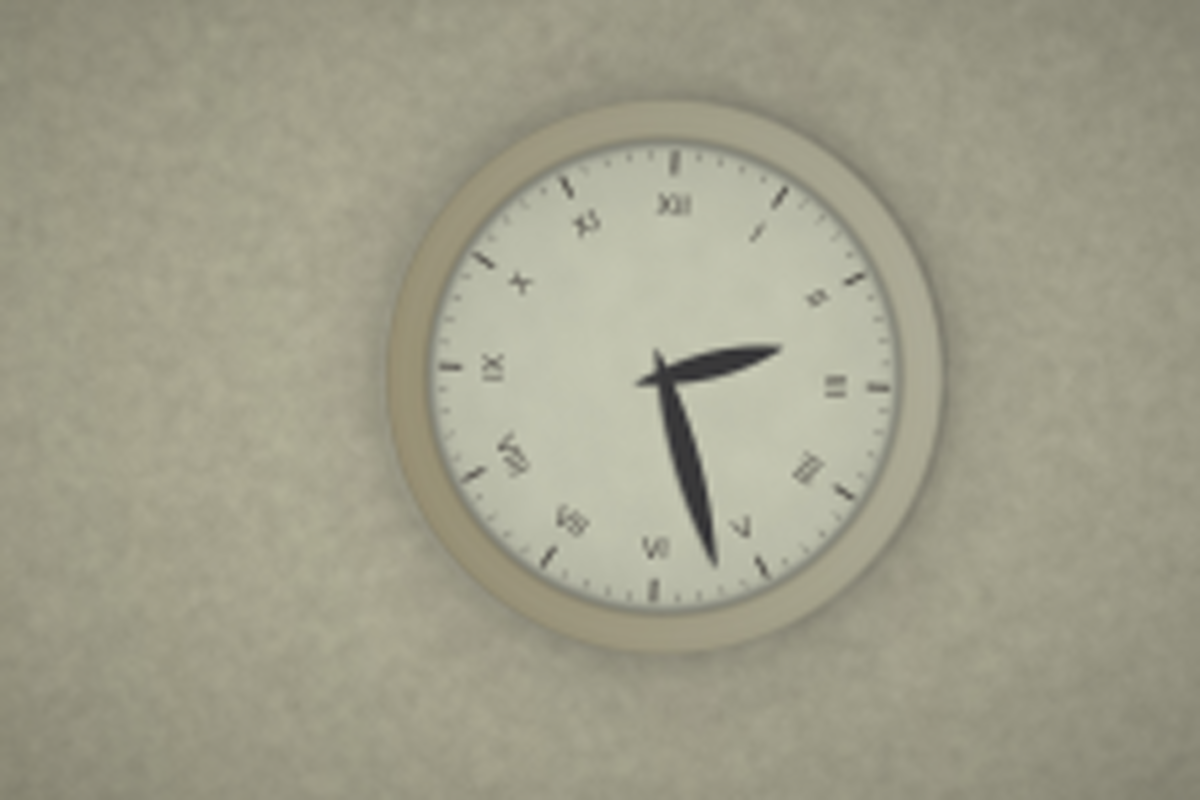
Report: 2:27
